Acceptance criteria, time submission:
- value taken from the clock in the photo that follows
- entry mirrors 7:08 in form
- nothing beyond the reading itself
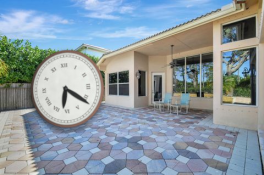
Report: 6:21
